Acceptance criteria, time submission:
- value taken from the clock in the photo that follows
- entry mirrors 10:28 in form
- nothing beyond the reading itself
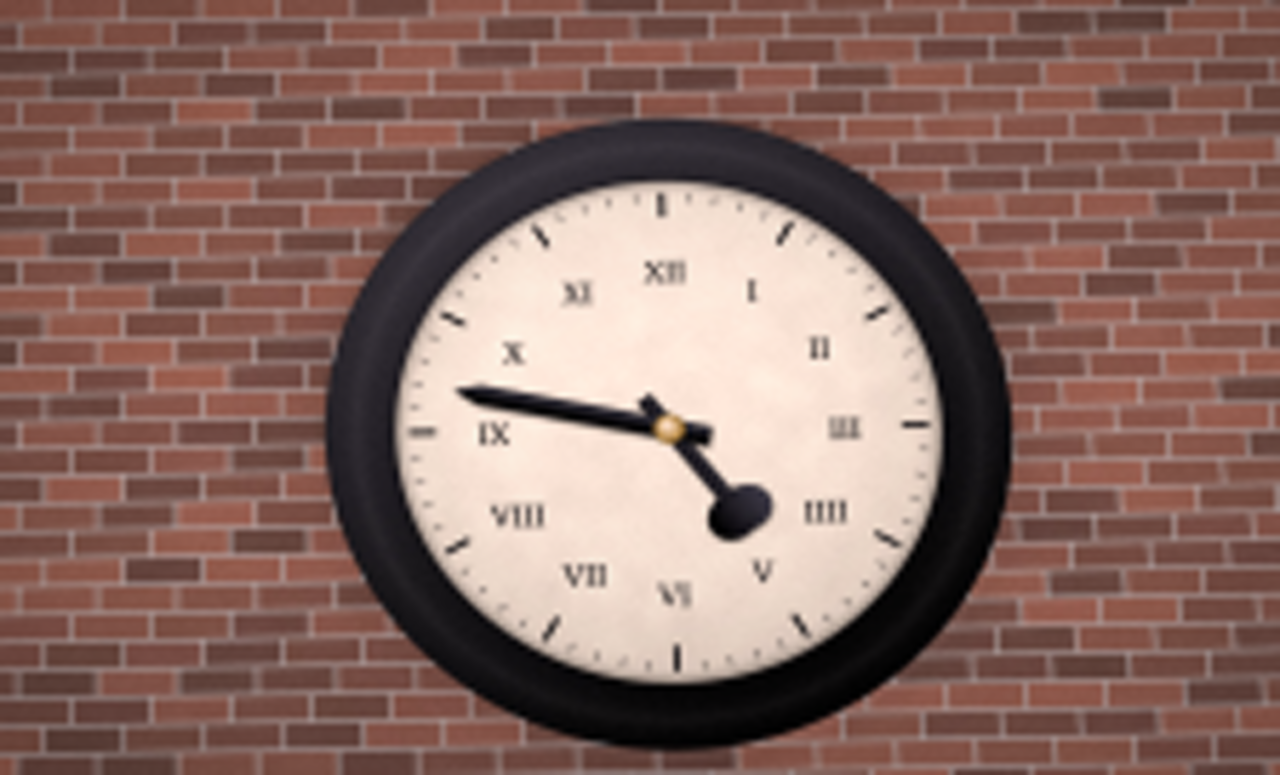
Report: 4:47
